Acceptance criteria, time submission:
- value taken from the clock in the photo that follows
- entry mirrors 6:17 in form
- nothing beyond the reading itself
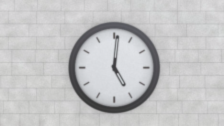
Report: 5:01
